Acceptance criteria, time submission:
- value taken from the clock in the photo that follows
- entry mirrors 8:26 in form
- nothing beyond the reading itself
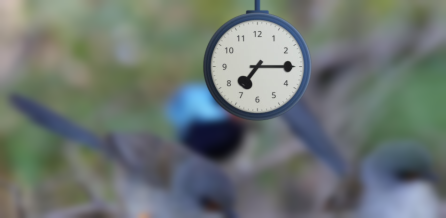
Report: 7:15
